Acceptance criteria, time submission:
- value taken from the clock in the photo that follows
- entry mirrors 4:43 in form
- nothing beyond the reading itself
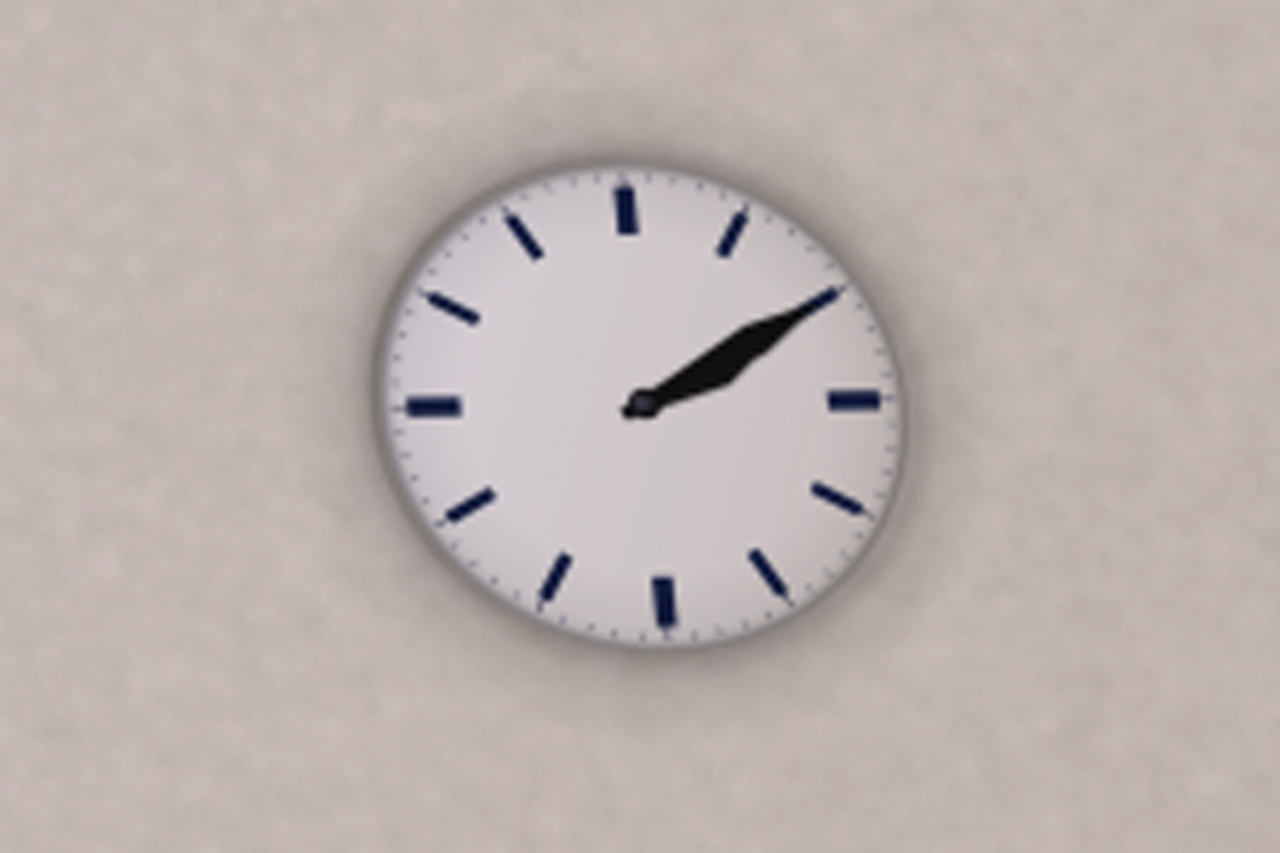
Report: 2:10
